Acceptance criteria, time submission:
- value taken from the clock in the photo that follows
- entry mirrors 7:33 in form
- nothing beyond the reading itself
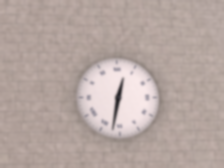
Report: 12:32
